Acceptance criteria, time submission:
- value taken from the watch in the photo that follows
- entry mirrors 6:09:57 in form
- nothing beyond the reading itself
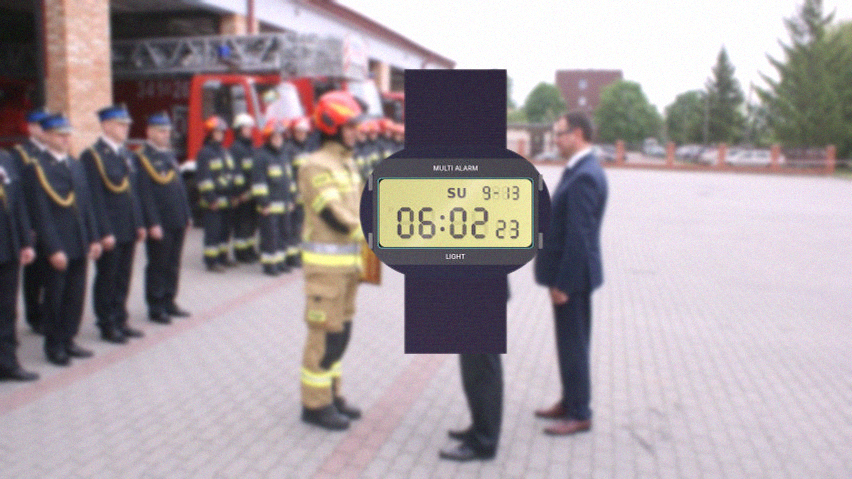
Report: 6:02:23
